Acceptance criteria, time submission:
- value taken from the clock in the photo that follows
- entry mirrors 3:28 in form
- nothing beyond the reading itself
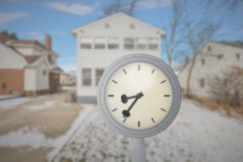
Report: 8:36
